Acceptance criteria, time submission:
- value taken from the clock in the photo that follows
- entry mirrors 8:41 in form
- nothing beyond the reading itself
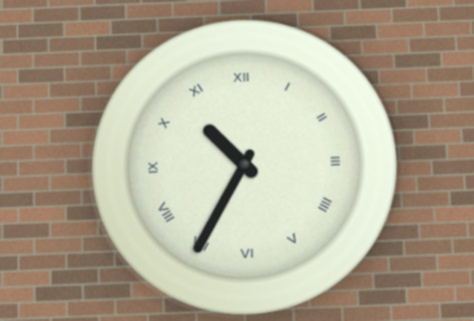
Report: 10:35
